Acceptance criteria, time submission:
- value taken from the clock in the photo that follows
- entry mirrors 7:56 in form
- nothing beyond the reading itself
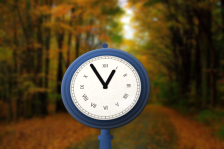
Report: 12:55
